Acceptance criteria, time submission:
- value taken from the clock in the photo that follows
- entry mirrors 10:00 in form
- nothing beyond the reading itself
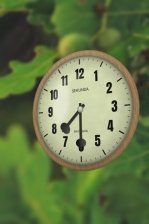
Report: 7:30
